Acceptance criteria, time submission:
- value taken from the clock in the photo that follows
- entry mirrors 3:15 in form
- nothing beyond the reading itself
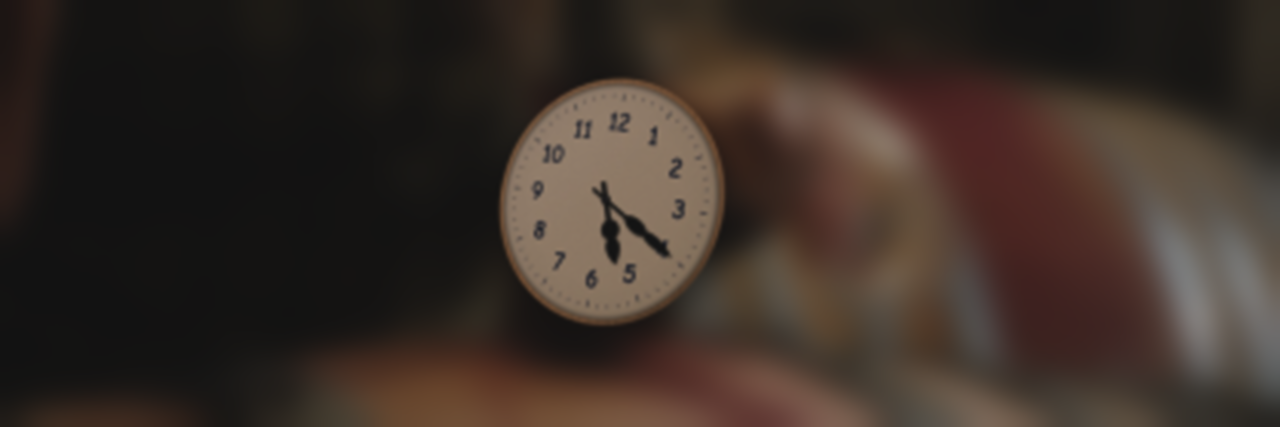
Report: 5:20
